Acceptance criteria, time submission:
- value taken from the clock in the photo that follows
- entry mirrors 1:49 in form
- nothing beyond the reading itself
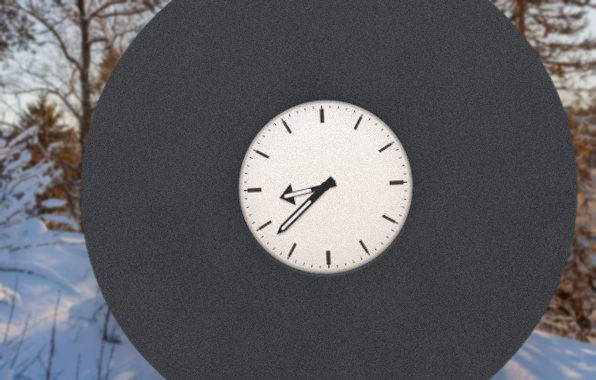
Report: 8:38
